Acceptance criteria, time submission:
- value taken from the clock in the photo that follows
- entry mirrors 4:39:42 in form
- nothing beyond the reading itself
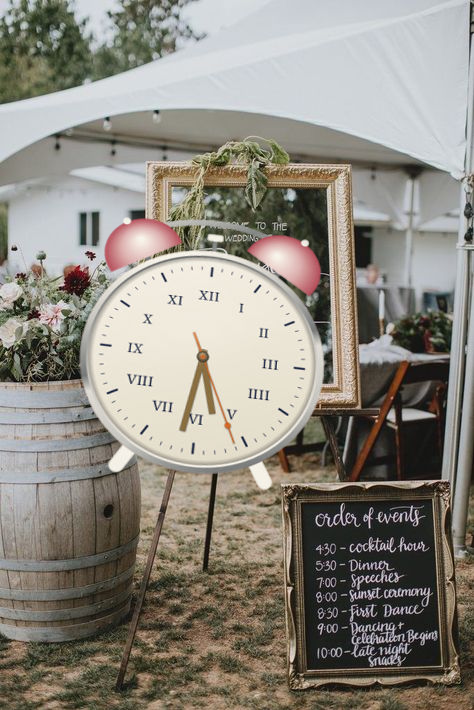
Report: 5:31:26
